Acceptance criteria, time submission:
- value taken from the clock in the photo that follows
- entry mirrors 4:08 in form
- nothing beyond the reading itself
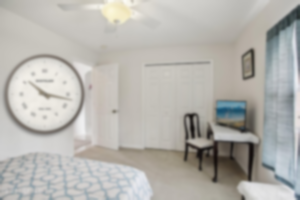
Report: 10:17
